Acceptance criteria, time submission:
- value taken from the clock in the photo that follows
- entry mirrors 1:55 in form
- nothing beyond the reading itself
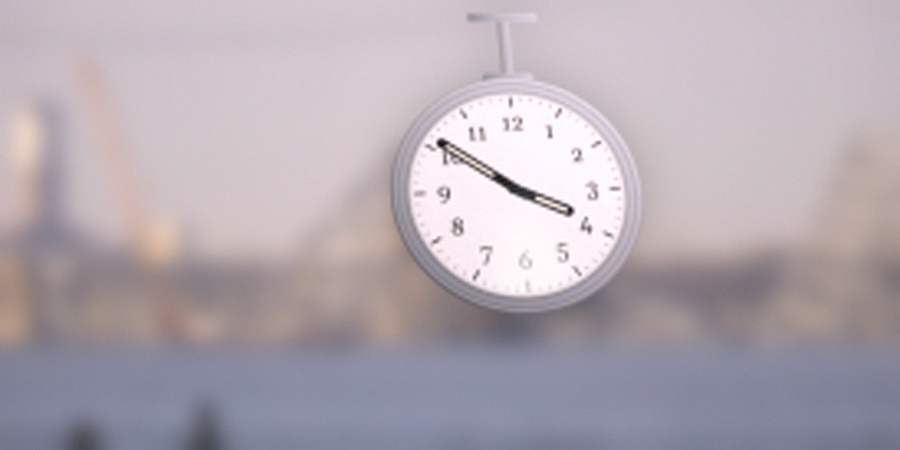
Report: 3:51
